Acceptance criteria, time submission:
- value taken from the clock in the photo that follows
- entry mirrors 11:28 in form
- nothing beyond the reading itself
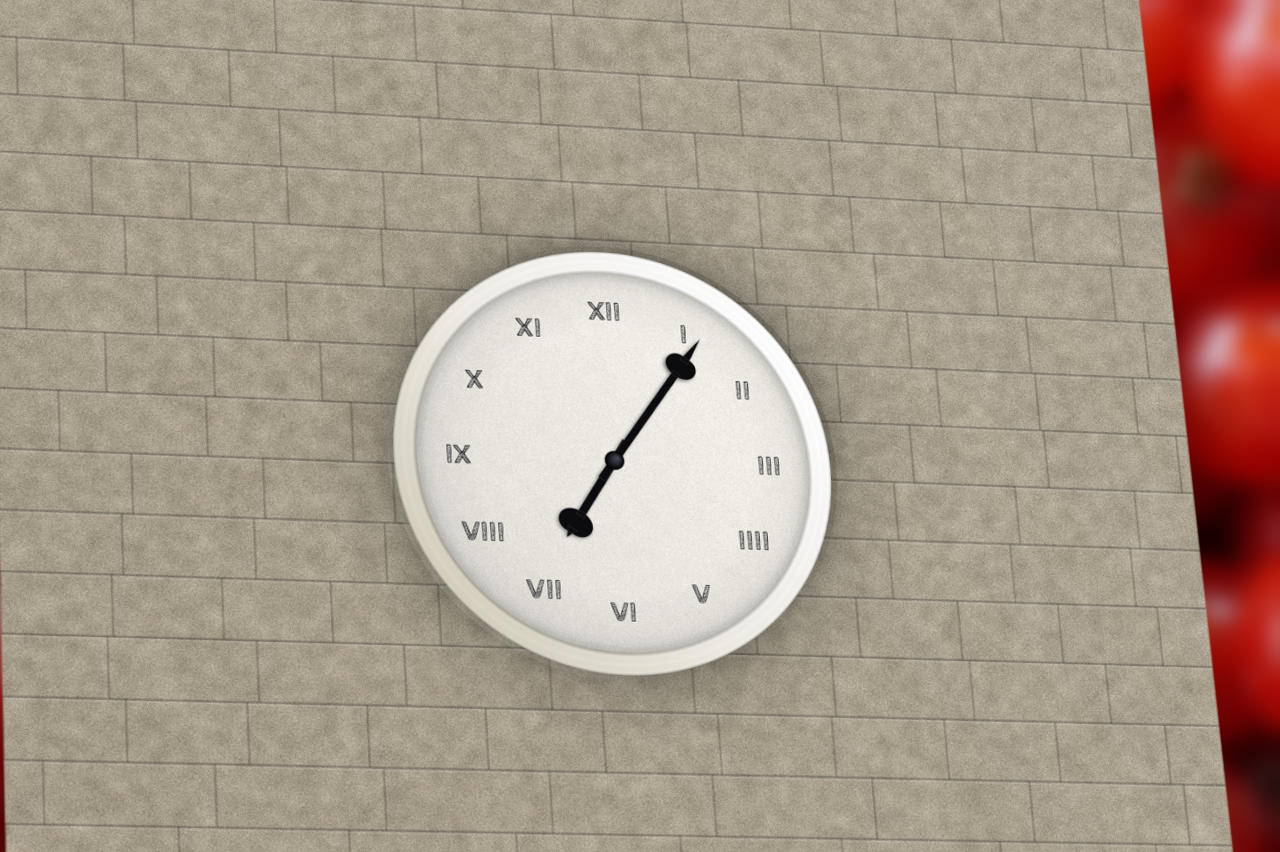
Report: 7:06
